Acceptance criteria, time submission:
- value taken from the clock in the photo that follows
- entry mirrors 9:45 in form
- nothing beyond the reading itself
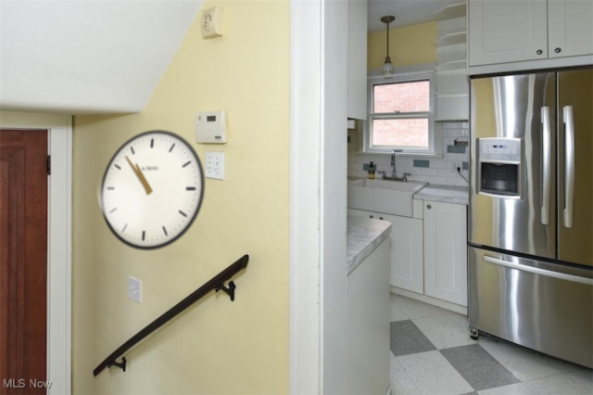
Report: 10:53
